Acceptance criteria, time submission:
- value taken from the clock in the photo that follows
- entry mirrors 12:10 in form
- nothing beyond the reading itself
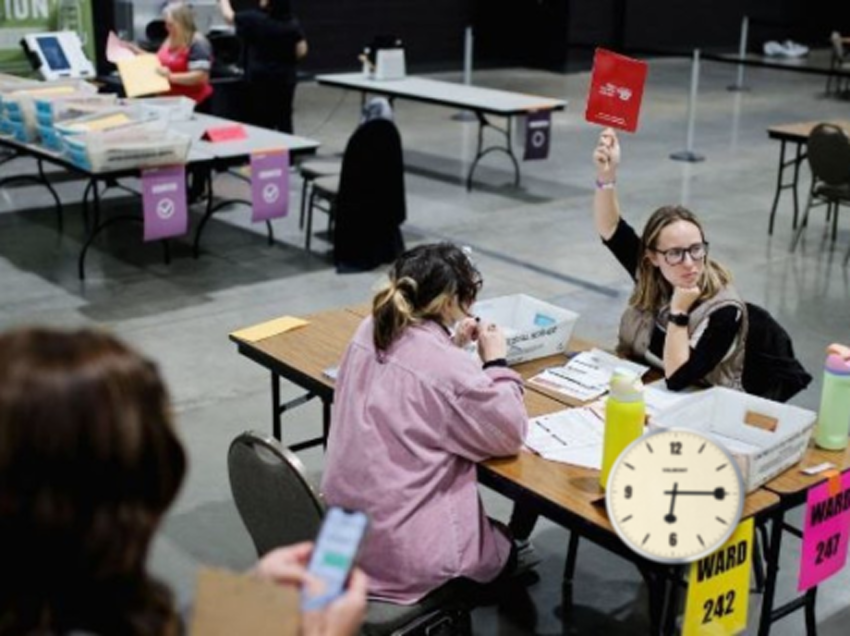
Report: 6:15
